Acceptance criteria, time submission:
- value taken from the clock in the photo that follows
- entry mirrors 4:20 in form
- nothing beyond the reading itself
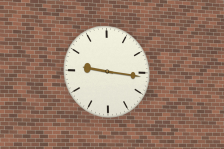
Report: 9:16
